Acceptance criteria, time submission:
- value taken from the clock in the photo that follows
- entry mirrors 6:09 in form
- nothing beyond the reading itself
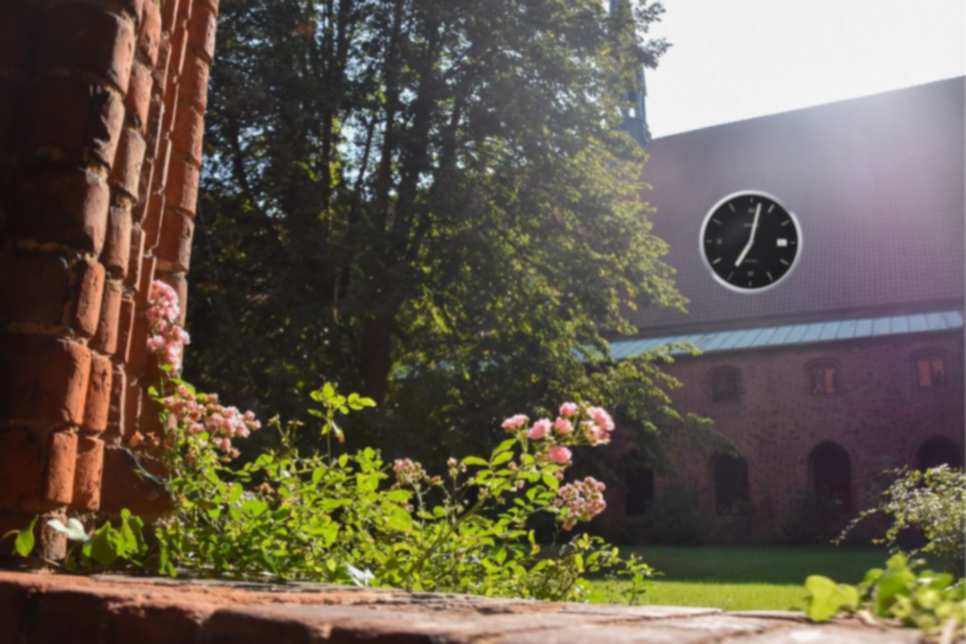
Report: 7:02
